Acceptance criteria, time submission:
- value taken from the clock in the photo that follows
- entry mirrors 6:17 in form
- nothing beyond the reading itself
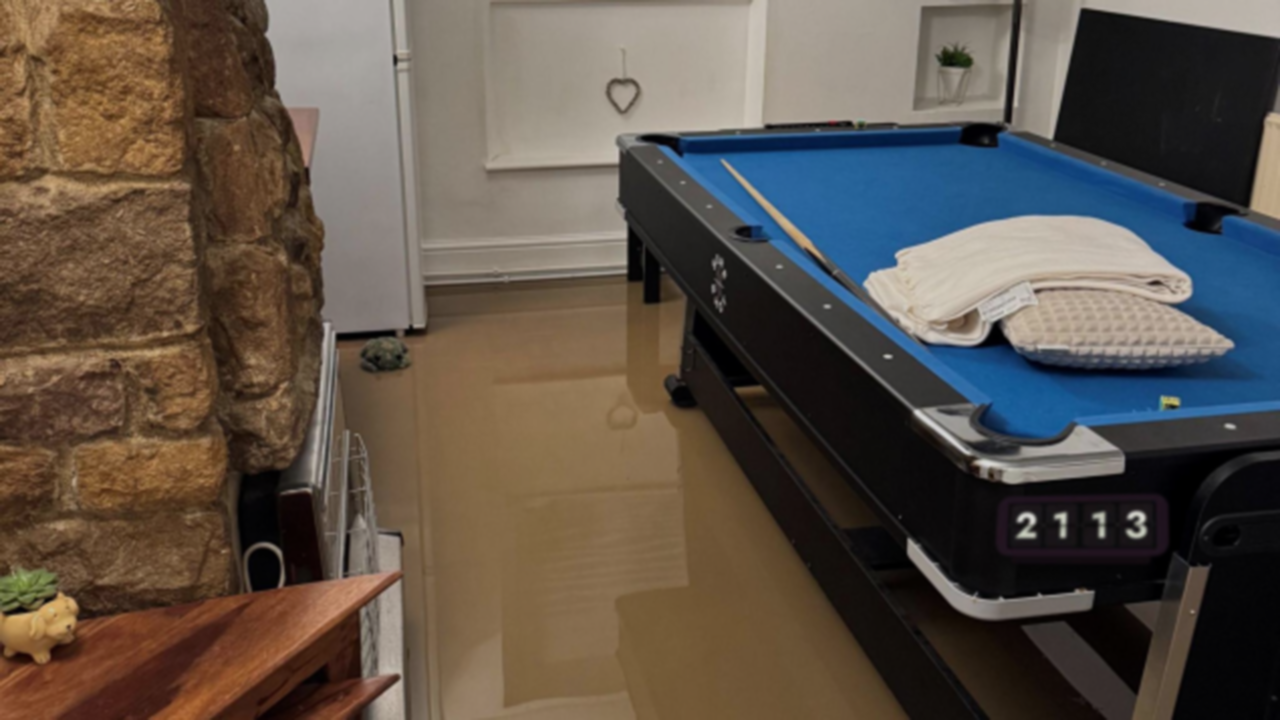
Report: 21:13
